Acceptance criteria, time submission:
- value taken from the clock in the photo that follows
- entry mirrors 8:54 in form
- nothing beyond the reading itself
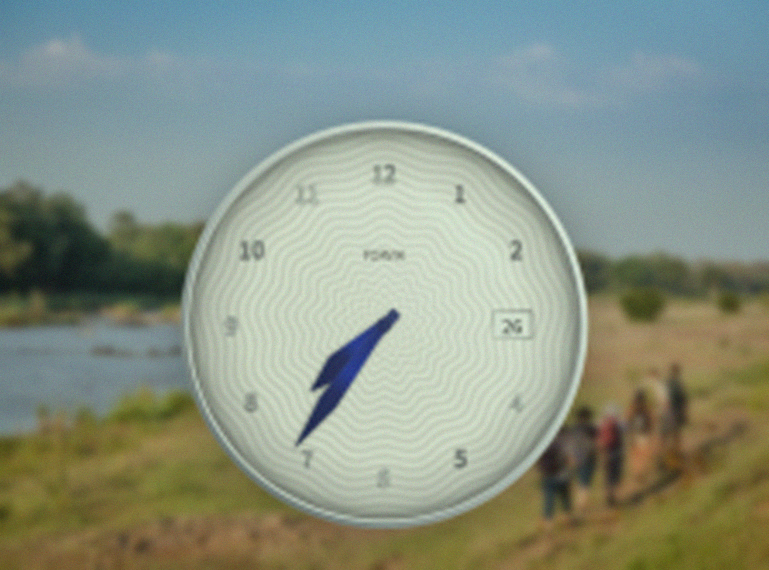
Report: 7:36
